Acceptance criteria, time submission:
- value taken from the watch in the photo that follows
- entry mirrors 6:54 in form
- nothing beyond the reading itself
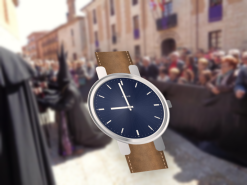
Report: 8:59
